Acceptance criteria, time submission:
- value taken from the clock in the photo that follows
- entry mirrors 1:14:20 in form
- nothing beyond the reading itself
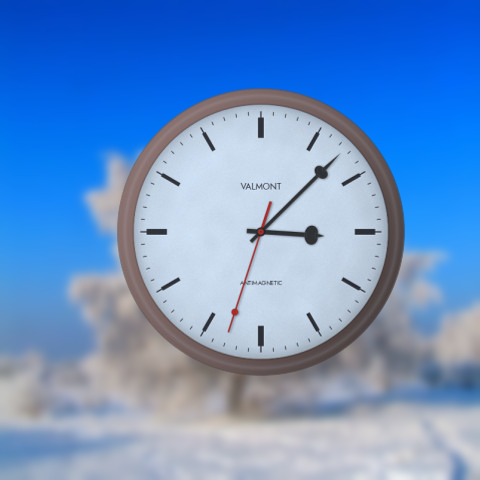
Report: 3:07:33
